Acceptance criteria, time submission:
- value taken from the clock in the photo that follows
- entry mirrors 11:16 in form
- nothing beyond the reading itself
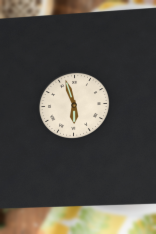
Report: 5:57
